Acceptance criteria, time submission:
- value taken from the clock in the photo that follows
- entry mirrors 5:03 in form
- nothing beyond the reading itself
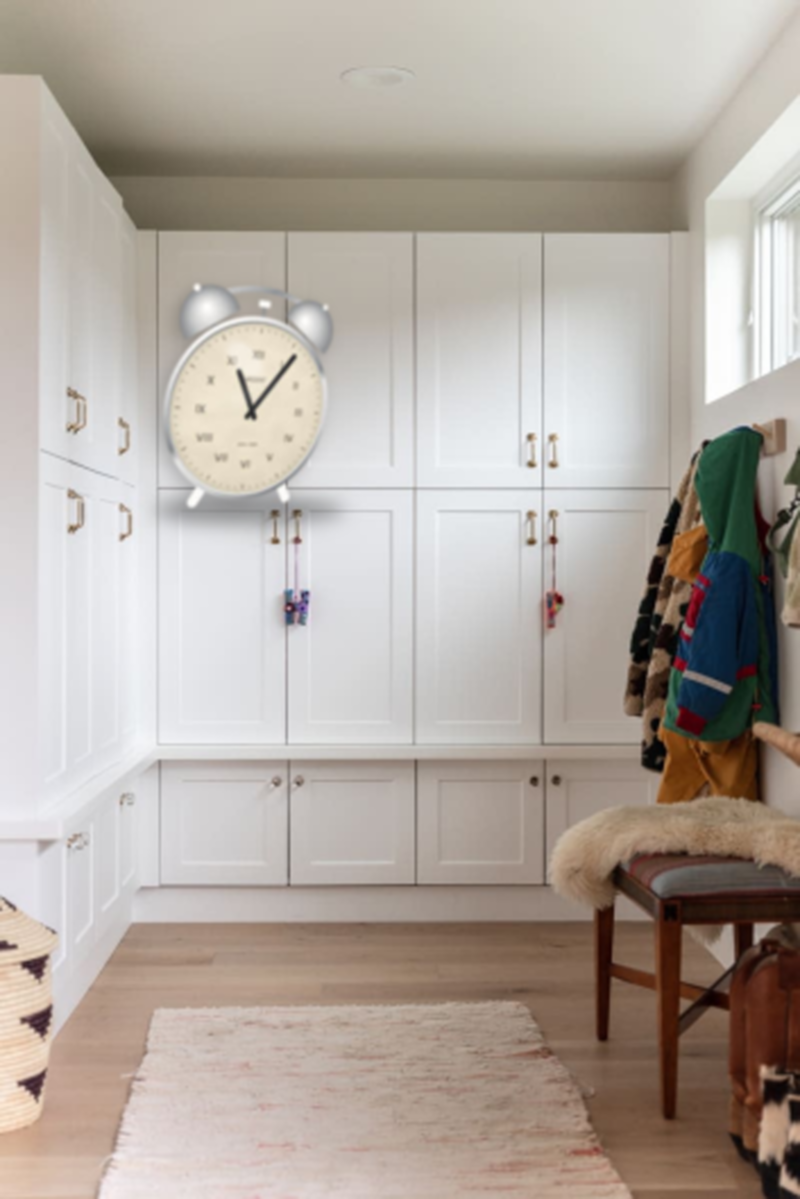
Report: 11:06
